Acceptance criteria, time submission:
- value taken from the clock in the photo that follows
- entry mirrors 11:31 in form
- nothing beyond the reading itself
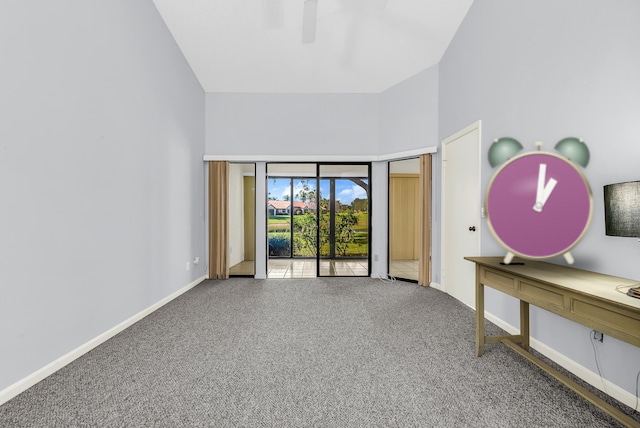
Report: 1:01
